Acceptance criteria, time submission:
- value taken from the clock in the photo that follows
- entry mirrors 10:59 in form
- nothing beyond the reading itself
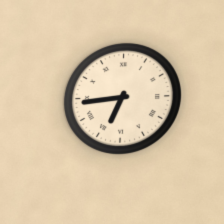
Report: 6:44
